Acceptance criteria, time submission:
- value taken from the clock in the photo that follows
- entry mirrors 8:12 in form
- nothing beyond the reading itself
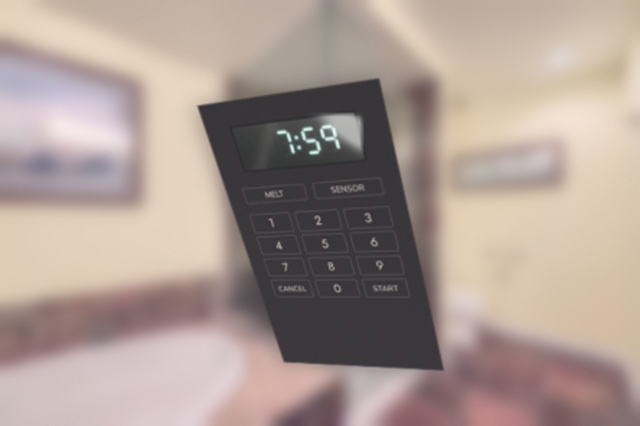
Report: 7:59
